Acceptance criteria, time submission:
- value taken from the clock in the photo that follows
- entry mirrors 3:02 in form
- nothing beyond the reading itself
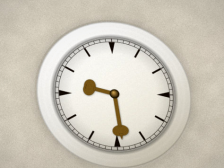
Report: 9:29
